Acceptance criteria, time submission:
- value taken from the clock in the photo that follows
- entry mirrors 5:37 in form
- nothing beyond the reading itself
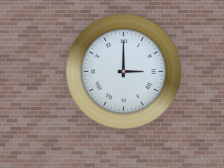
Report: 3:00
